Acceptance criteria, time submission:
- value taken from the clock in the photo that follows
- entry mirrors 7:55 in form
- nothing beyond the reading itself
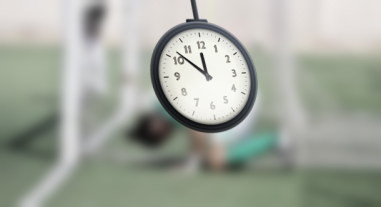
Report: 11:52
